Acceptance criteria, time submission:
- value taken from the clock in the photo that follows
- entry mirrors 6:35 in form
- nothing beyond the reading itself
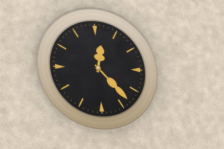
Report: 12:23
